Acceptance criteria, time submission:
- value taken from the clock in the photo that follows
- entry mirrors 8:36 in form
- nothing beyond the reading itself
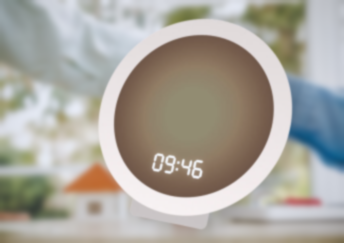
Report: 9:46
